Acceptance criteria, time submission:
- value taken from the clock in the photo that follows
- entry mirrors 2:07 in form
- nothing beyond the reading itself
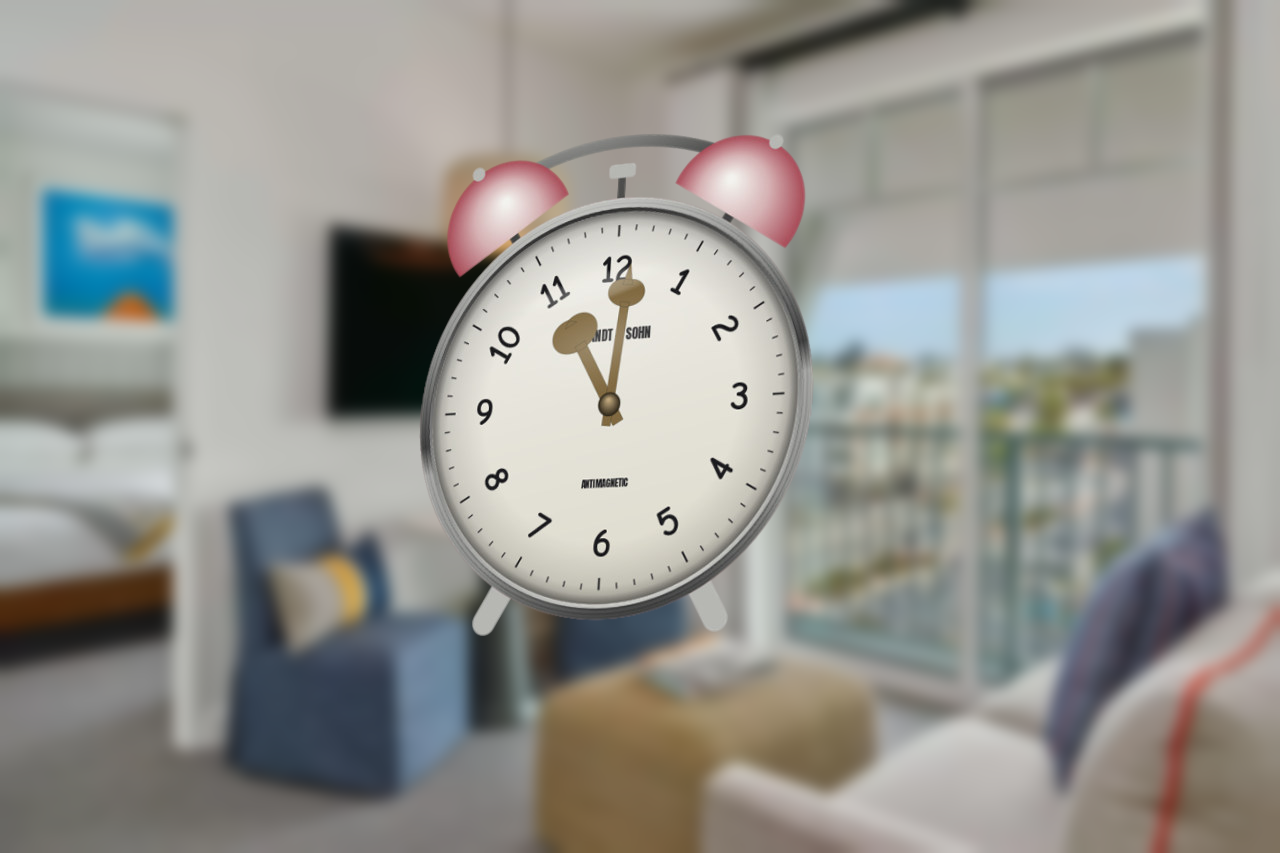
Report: 11:01
